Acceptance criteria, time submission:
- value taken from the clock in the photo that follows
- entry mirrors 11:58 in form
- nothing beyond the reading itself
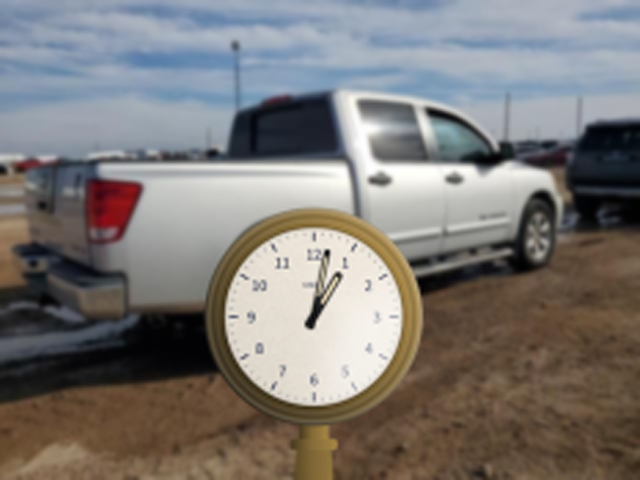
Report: 1:02
